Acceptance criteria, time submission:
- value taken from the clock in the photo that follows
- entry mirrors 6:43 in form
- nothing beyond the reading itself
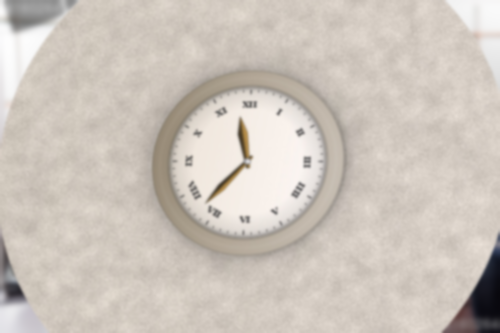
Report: 11:37
